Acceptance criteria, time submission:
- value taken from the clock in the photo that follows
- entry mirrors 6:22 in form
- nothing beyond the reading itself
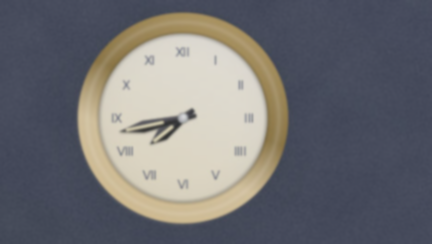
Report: 7:43
